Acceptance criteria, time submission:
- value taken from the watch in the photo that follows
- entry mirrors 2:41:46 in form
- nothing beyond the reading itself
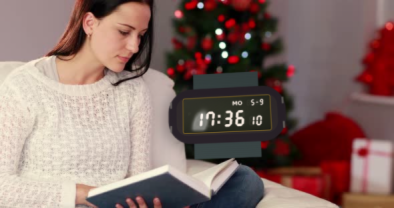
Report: 17:36:10
